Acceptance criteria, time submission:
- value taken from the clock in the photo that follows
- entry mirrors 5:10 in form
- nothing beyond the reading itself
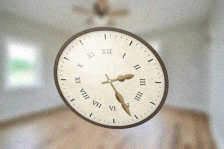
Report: 2:26
